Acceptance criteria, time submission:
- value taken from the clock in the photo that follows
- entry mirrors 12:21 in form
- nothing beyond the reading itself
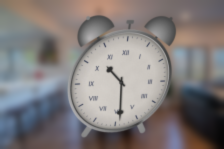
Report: 10:29
